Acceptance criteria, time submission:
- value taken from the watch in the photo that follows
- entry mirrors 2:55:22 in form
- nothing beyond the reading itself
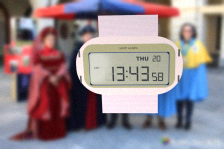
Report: 13:43:58
